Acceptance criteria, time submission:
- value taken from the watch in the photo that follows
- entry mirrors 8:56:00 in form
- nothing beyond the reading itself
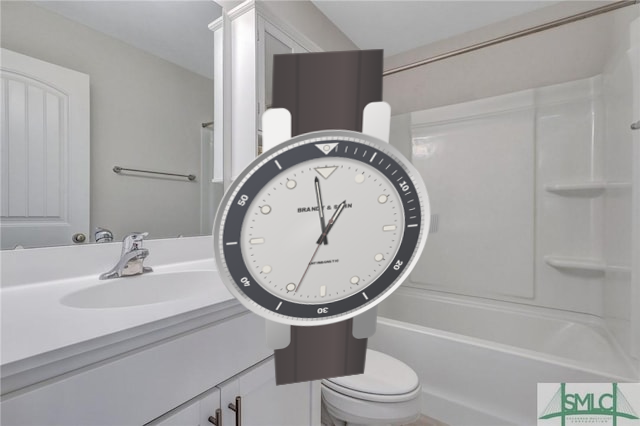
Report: 12:58:34
